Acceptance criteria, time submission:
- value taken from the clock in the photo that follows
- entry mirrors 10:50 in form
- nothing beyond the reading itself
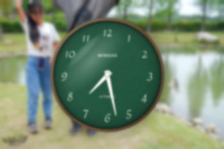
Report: 7:28
